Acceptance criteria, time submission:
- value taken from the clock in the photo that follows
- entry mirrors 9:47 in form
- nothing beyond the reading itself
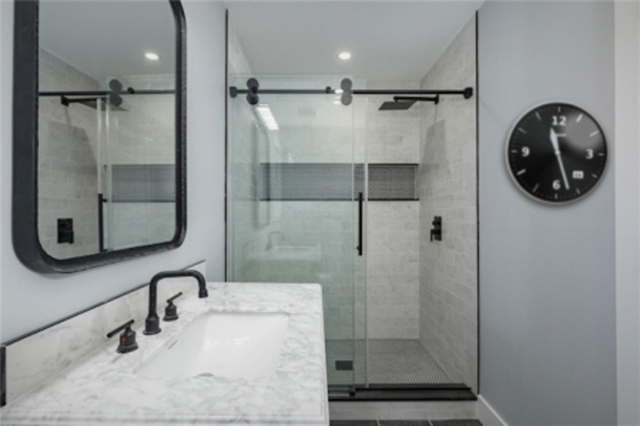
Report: 11:27
